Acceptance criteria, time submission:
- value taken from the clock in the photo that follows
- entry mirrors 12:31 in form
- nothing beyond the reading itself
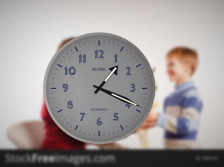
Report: 1:19
